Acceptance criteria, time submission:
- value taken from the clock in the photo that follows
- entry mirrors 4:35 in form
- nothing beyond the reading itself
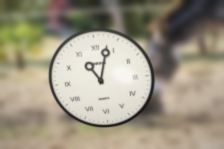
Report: 11:03
